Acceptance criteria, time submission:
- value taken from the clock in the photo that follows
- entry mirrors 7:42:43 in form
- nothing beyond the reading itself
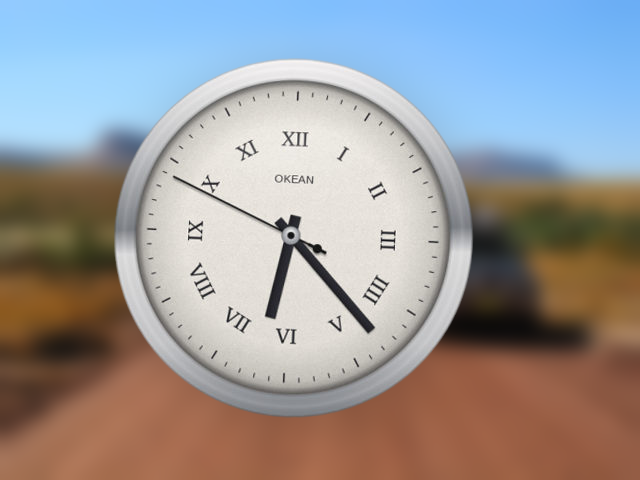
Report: 6:22:49
